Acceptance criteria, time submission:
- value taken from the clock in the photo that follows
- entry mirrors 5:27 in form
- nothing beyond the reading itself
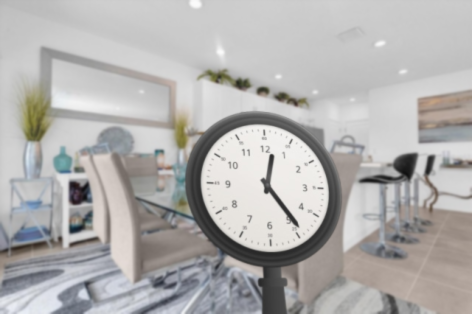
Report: 12:24
